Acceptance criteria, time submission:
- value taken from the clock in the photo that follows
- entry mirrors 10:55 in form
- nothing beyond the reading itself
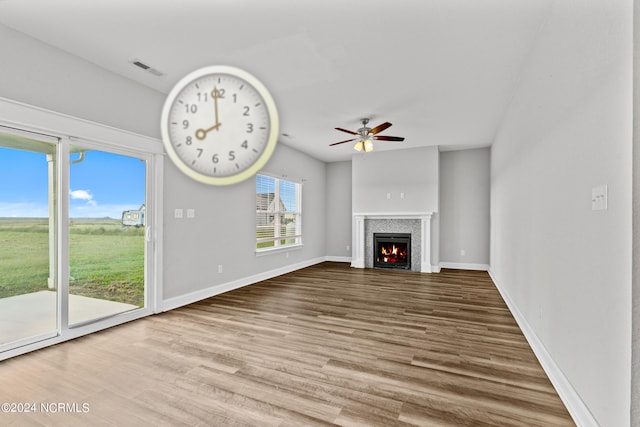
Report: 7:59
